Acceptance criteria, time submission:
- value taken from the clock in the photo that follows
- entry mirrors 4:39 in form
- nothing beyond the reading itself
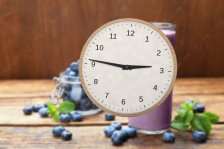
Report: 2:46
